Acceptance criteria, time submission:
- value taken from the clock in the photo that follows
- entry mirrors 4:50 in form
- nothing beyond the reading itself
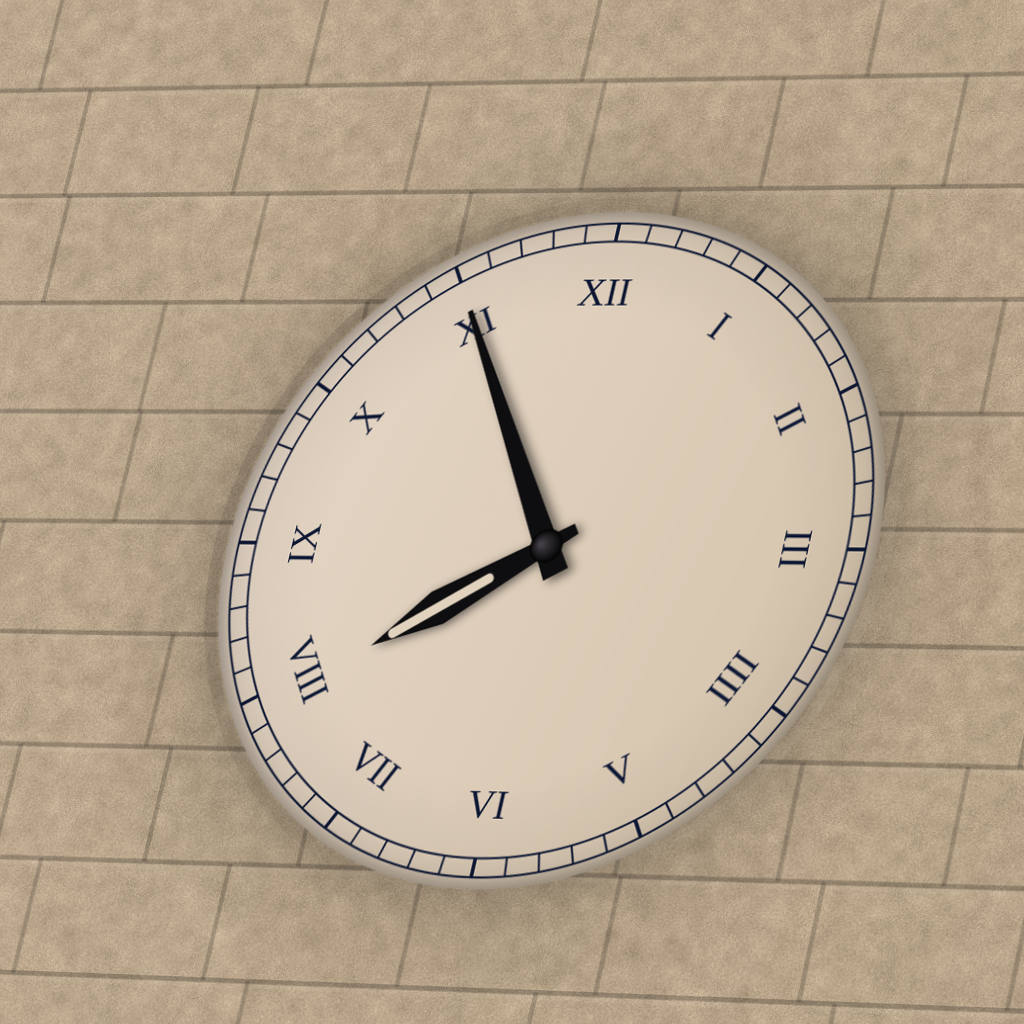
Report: 7:55
